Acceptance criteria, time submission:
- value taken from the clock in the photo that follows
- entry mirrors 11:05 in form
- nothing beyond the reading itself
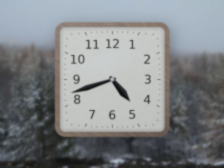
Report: 4:42
